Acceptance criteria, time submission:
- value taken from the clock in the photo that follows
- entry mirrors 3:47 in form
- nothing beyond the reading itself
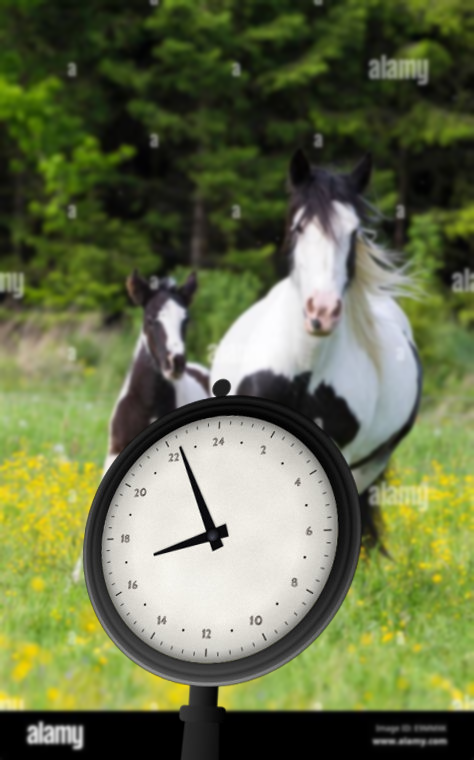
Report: 16:56
